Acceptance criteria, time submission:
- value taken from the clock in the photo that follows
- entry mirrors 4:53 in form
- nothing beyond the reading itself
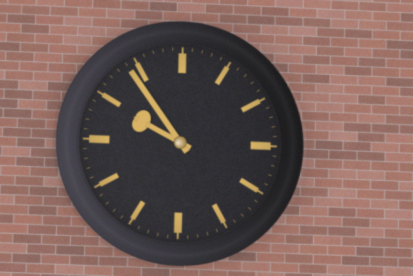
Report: 9:54
